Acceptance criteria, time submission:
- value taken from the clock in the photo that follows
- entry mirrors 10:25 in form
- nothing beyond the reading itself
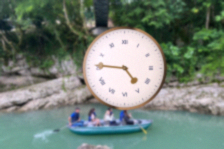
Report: 4:46
